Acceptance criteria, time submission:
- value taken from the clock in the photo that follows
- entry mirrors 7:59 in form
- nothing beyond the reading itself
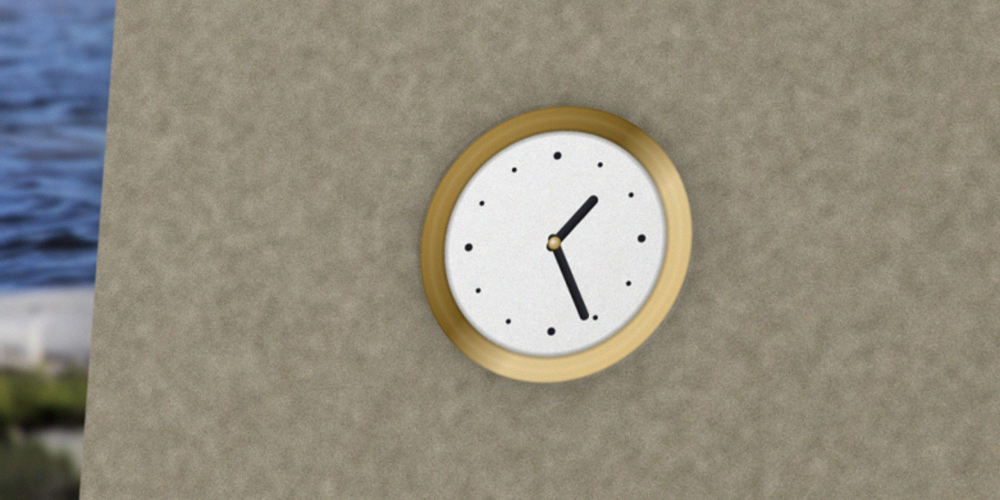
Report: 1:26
